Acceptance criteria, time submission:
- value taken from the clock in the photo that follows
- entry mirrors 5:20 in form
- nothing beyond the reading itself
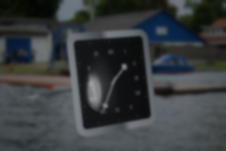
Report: 1:35
